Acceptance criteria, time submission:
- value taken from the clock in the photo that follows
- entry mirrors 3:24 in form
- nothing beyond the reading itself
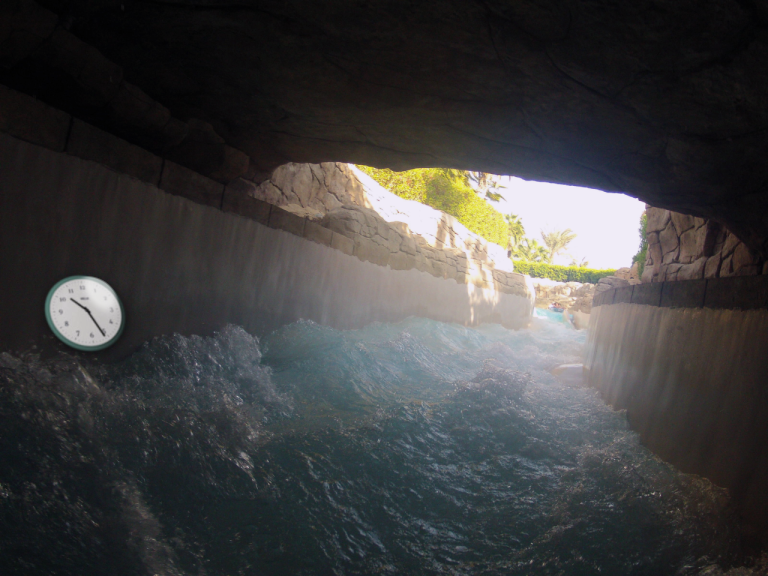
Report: 10:26
